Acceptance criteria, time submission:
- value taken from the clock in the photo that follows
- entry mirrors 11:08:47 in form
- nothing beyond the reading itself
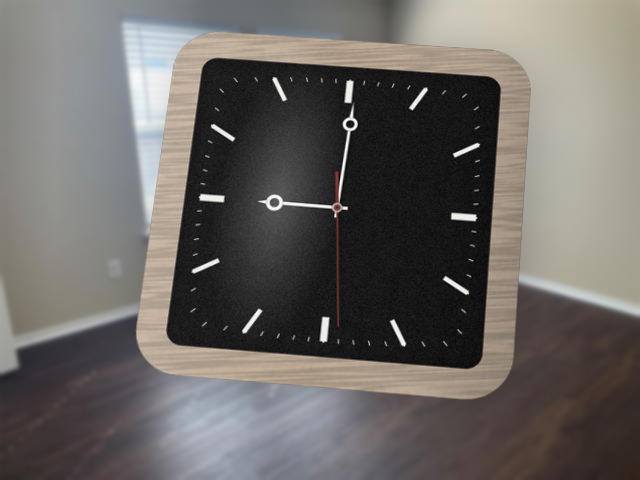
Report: 9:00:29
